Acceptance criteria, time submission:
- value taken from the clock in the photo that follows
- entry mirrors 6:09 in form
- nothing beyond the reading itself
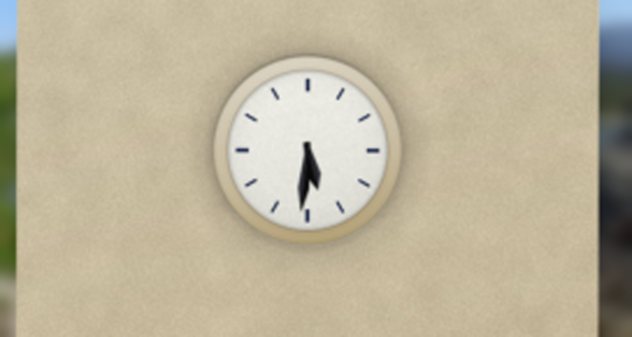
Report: 5:31
